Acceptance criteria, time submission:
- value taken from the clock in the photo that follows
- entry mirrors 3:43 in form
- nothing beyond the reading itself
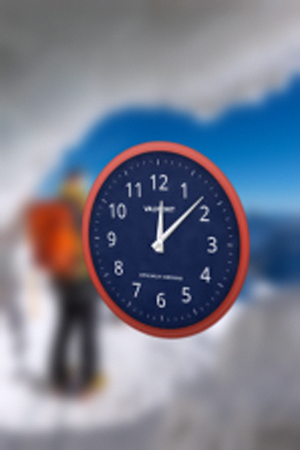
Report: 12:08
